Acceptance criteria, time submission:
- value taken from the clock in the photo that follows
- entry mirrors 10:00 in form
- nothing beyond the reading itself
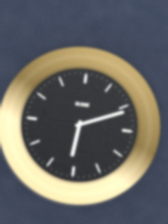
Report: 6:11
